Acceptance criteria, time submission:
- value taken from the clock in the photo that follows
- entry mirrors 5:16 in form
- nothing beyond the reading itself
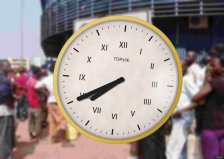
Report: 7:40
